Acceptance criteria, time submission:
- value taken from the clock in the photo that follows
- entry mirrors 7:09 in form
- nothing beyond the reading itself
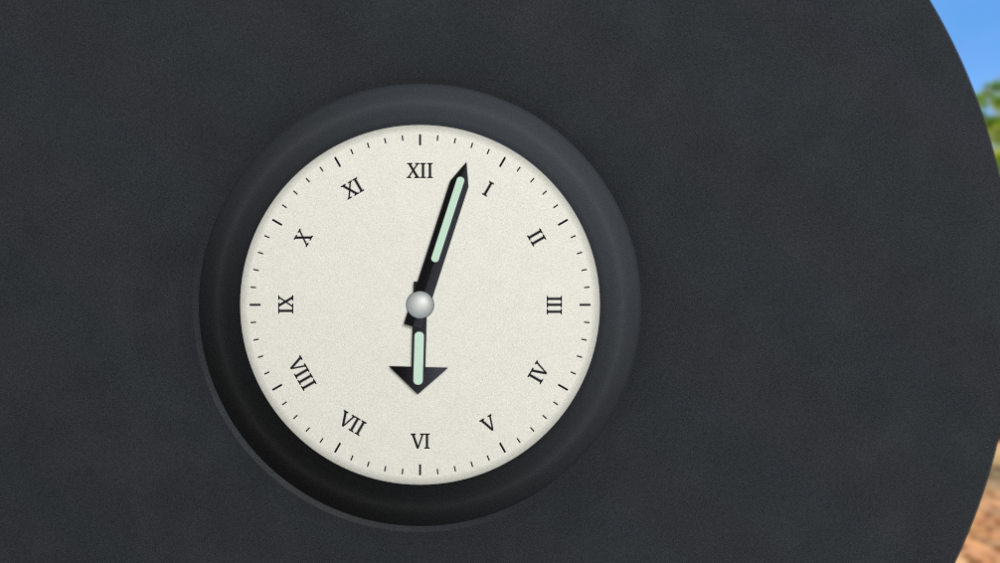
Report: 6:03
